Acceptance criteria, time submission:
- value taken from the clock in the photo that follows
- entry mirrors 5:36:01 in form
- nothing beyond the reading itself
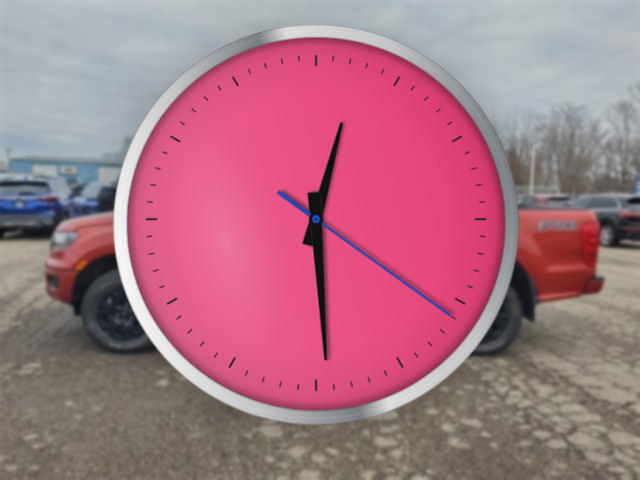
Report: 12:29:21
